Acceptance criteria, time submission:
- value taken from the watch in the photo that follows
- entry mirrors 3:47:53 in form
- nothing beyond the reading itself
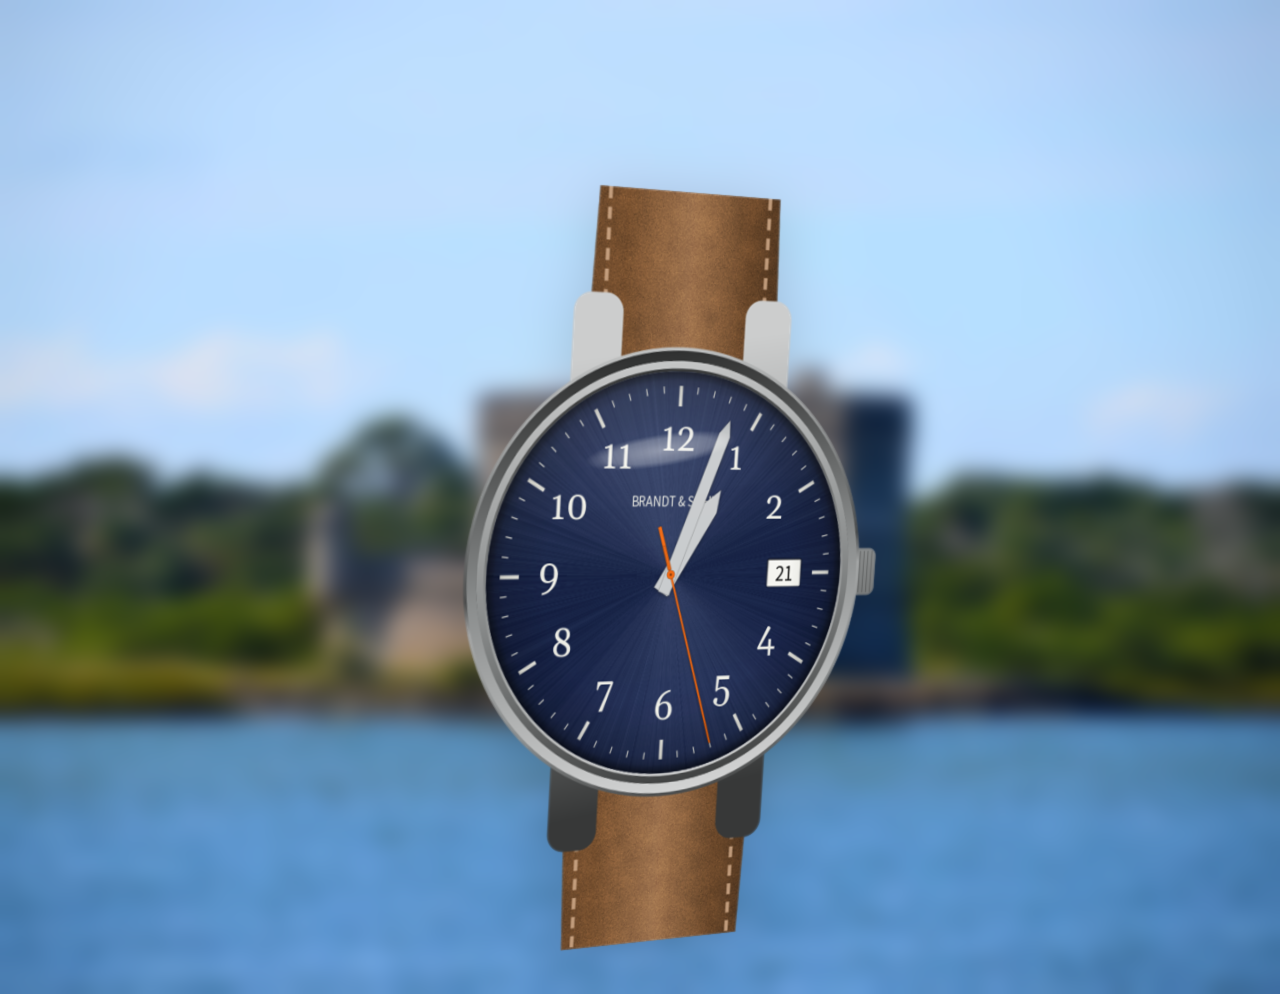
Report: 1:03:27
